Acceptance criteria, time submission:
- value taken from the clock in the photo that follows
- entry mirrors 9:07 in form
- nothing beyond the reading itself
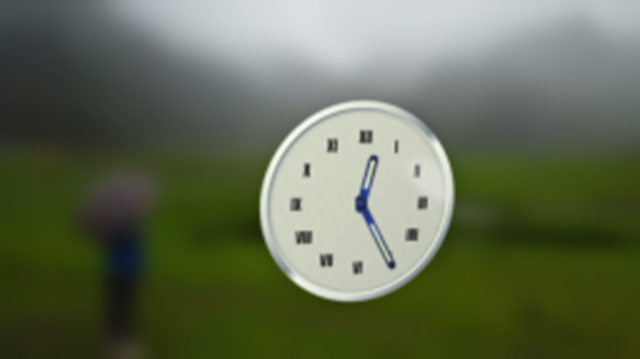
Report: 12:25
